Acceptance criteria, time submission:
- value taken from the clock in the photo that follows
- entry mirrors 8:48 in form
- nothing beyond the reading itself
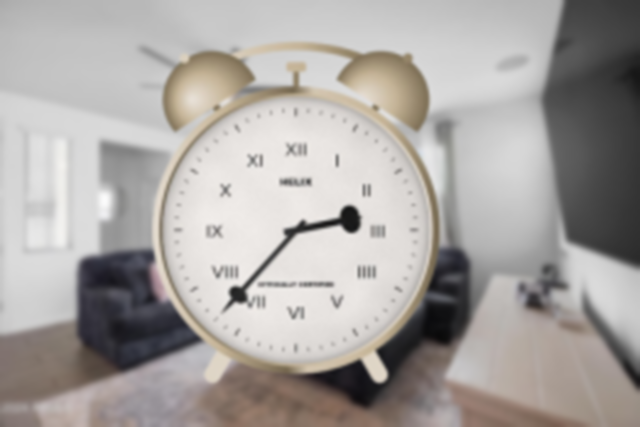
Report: 2:37
